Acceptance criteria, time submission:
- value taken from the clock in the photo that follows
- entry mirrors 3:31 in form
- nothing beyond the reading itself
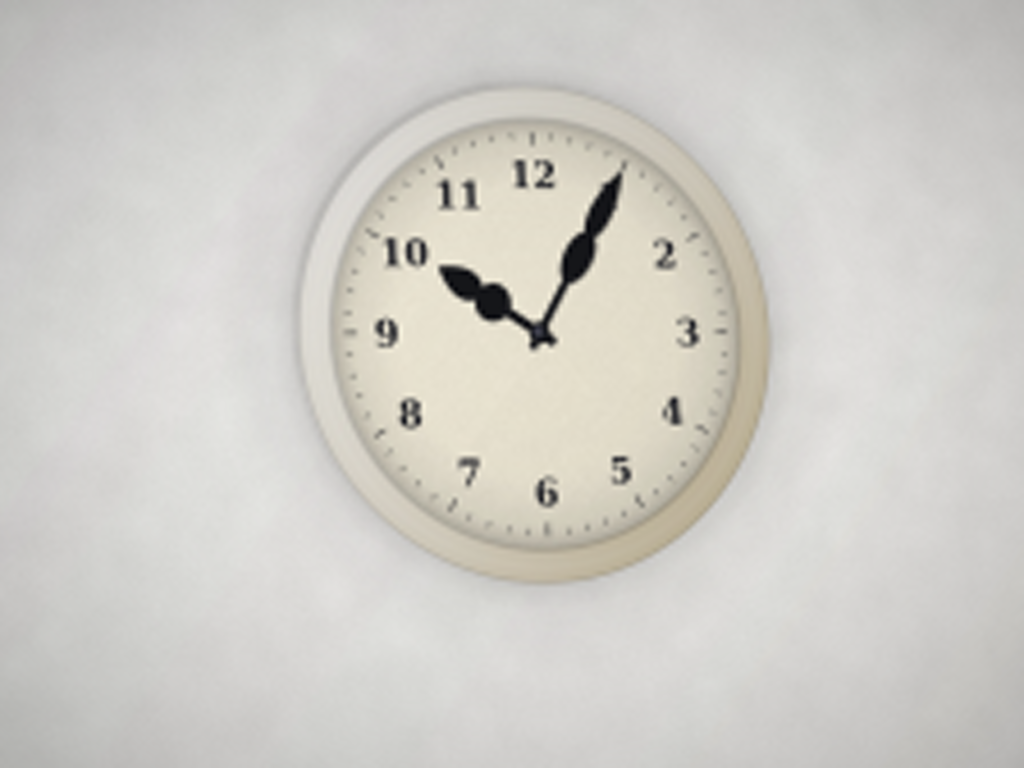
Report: 10:05
